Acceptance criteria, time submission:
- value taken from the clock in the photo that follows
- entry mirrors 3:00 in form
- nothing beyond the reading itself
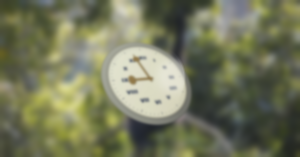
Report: 8:57
